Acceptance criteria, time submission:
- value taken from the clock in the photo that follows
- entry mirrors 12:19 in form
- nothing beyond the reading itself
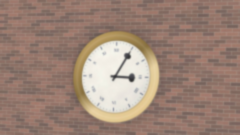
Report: 3:05
